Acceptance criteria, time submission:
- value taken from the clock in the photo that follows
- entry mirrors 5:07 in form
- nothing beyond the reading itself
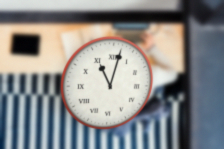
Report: 11:02
